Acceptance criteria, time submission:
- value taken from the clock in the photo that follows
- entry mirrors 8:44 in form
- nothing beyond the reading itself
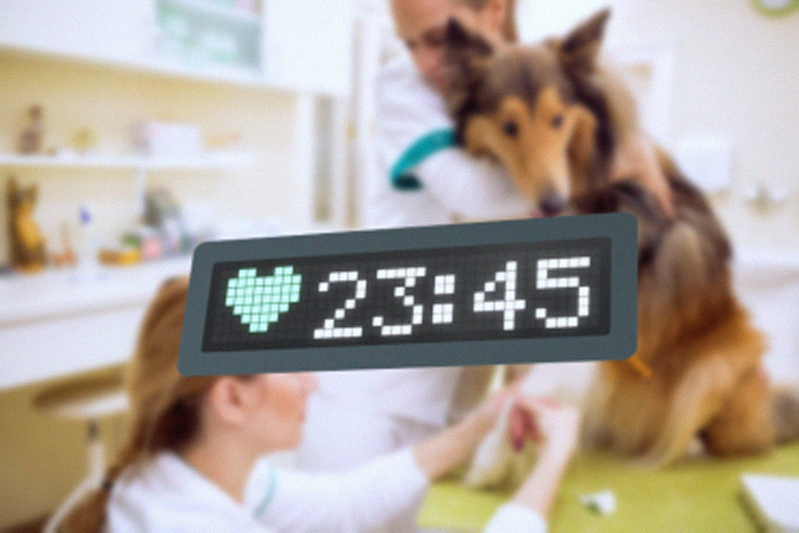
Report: 23:45
